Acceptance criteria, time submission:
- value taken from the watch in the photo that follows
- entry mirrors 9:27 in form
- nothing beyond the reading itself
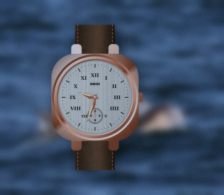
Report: 9:33
